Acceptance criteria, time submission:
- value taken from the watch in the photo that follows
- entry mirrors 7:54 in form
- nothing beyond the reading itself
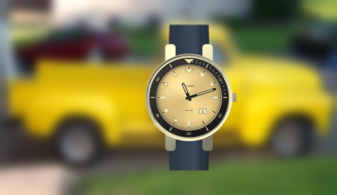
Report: 11:12
